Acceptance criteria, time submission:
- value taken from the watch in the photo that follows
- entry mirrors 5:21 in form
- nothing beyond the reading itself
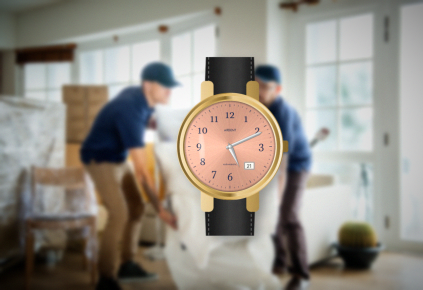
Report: 5:11
